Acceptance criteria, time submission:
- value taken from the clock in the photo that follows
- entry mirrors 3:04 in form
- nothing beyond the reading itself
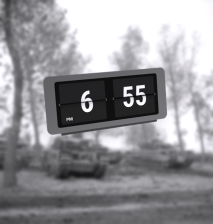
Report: 6:55
